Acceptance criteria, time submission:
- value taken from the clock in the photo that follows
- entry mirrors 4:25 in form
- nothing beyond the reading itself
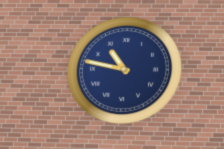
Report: 10:47
